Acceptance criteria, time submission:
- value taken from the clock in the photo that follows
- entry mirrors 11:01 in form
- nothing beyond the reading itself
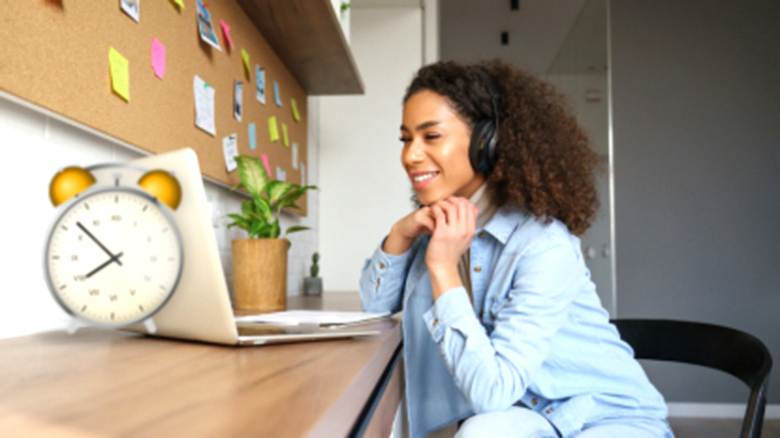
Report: 7:52
